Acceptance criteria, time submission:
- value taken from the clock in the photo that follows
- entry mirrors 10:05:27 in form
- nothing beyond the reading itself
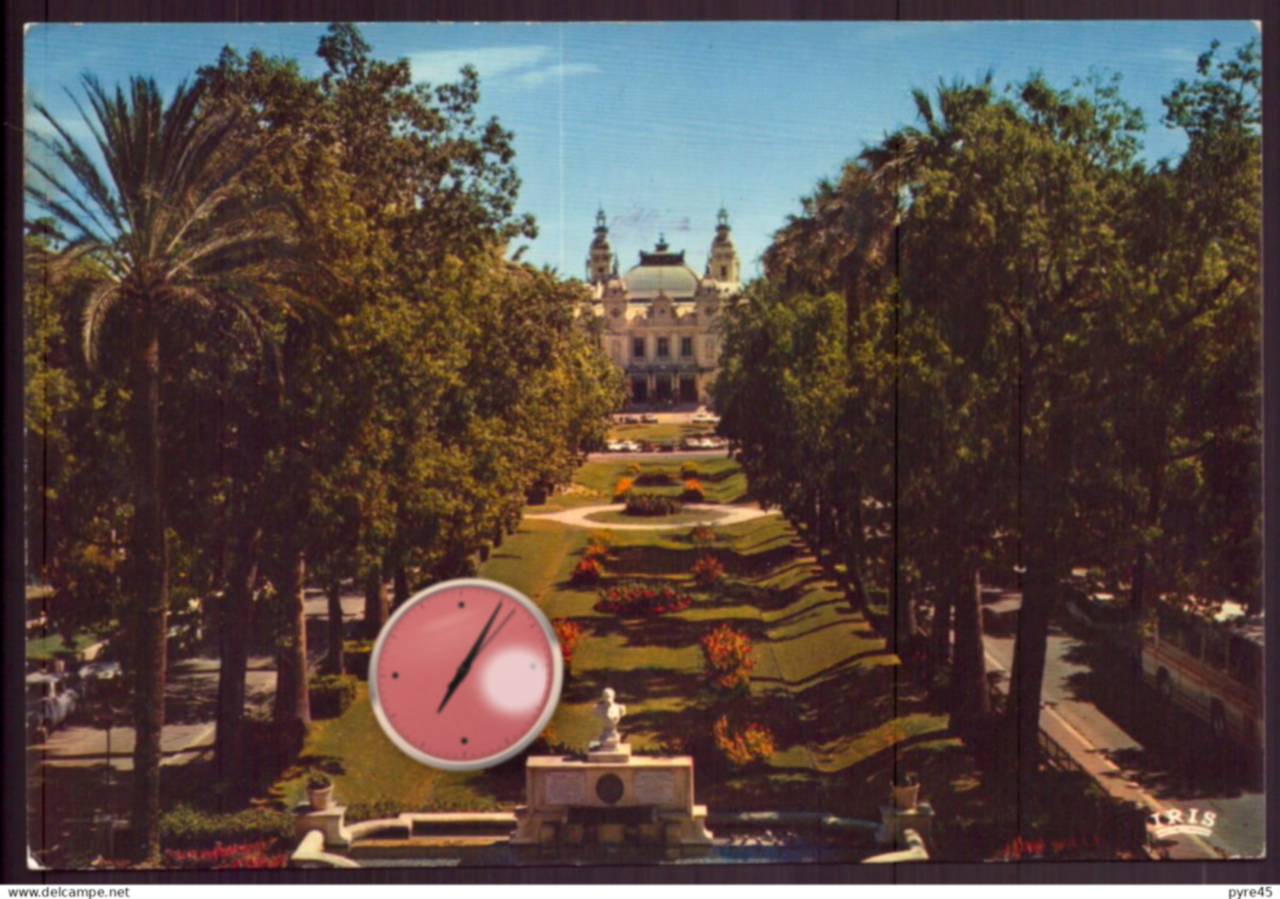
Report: 7:05:07
